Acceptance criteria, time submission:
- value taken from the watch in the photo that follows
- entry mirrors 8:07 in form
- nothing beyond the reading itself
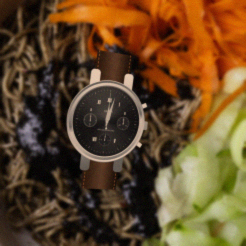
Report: 12:02
